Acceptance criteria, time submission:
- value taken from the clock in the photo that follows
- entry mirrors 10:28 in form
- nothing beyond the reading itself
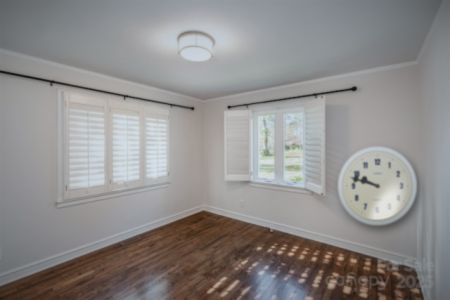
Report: 9:48
